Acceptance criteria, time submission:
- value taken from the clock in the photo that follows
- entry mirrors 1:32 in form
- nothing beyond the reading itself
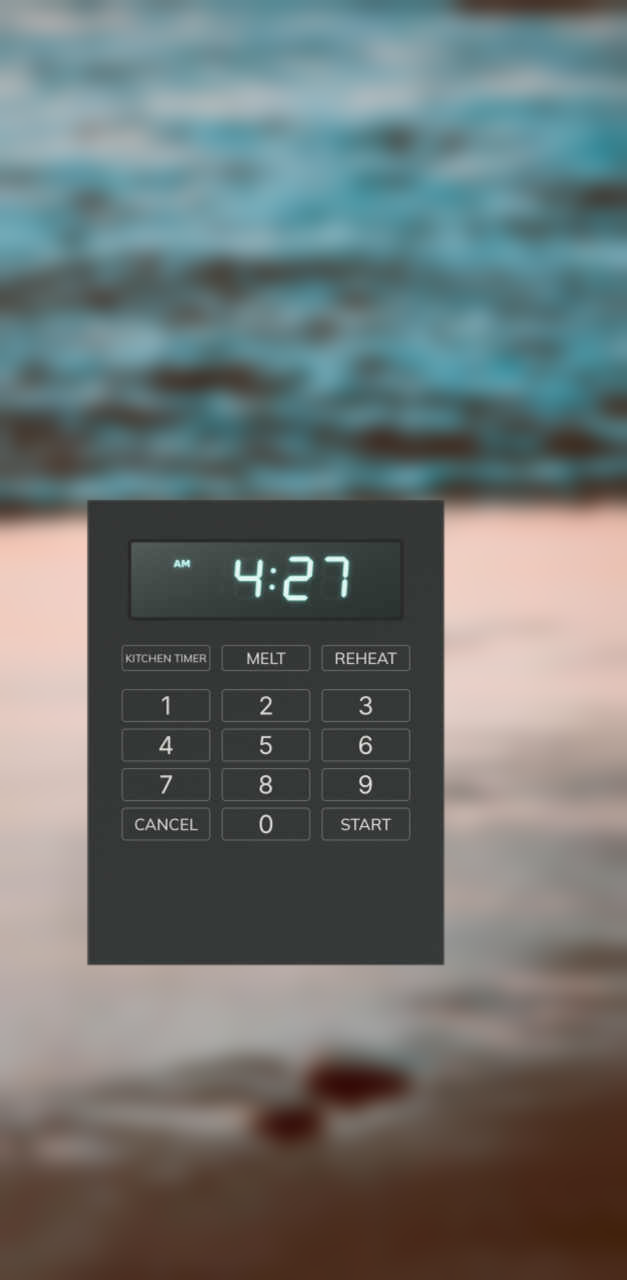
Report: 4:27
